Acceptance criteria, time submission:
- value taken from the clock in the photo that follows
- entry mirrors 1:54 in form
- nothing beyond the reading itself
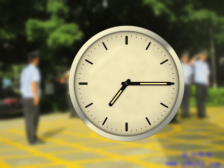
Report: 7:15
